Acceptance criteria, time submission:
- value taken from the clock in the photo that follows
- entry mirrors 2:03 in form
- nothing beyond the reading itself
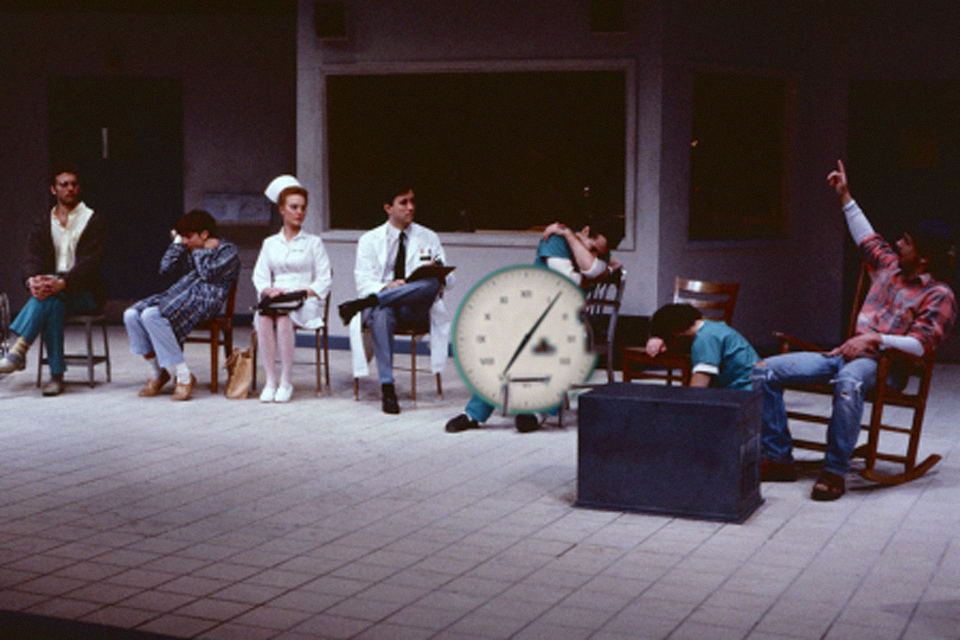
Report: 7:06
